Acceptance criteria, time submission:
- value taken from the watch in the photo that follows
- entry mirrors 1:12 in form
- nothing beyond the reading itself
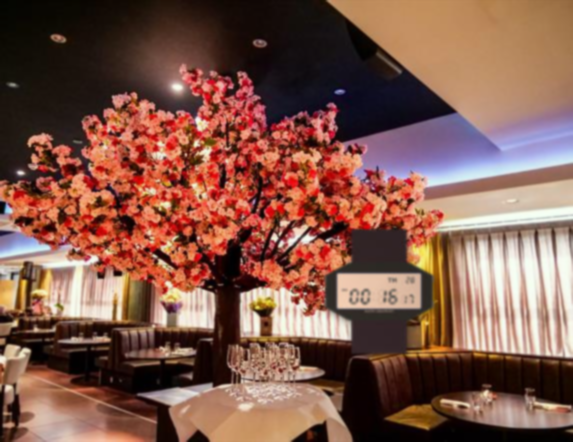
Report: 0:16
